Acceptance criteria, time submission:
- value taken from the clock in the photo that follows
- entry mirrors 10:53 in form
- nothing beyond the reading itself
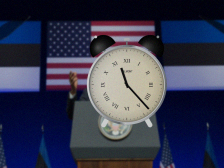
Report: 11:23
